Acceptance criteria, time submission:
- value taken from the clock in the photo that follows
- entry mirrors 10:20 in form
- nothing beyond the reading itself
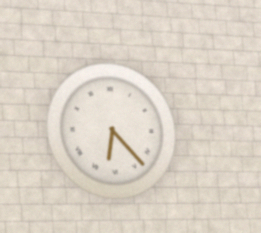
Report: 6:23
